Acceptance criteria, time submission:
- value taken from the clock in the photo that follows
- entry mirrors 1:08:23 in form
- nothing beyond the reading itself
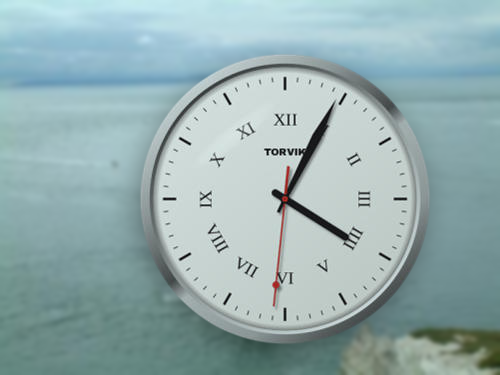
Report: 4:04:31
